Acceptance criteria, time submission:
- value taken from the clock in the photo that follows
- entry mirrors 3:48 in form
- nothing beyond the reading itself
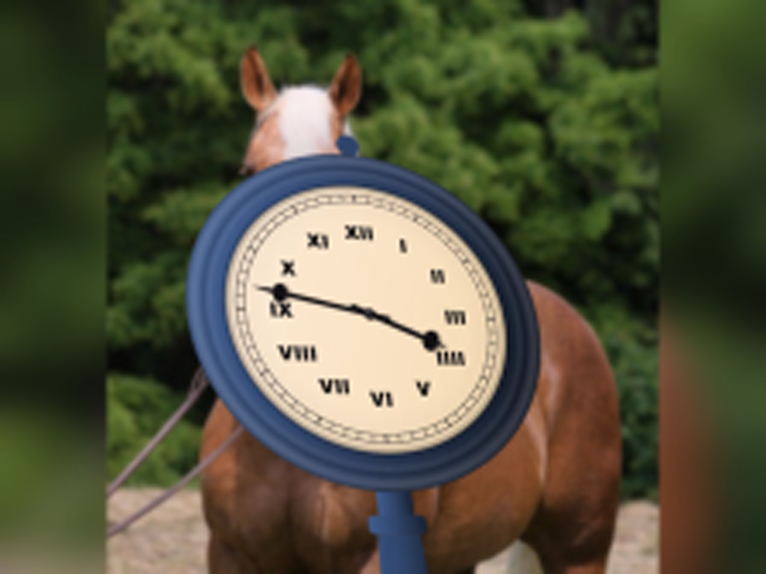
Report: 3:47
